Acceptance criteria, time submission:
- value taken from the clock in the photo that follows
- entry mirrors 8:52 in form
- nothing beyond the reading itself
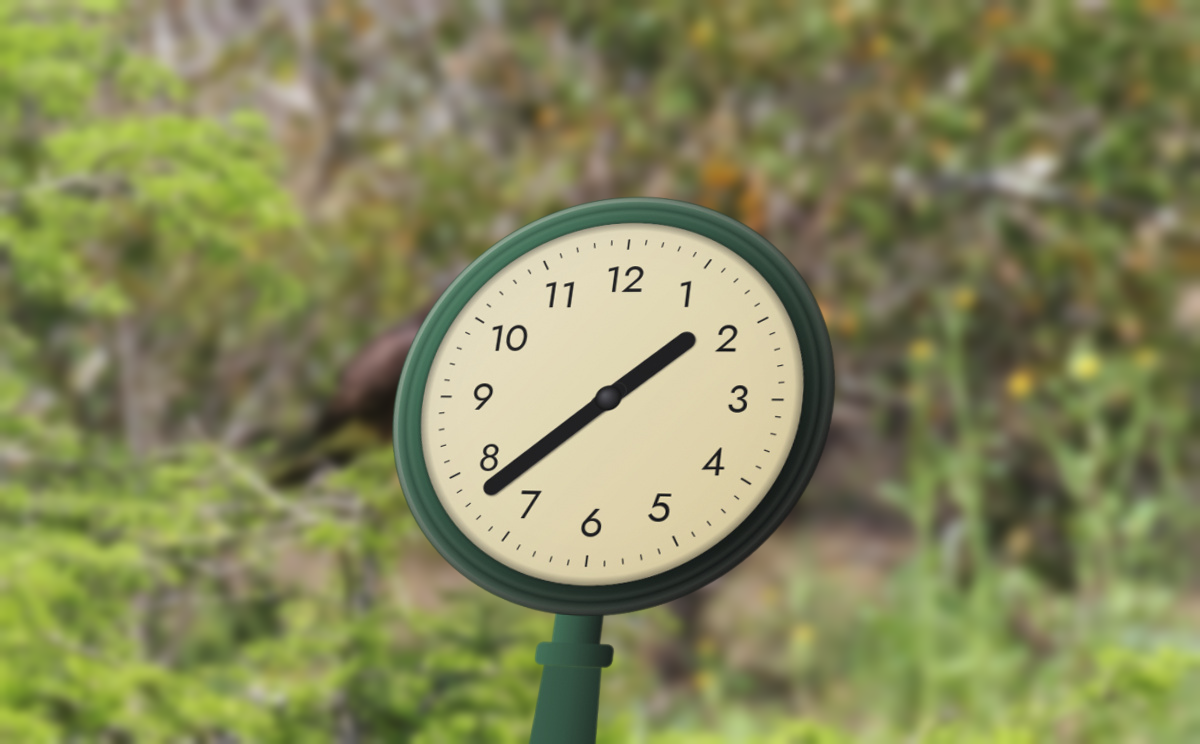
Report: 1:38
